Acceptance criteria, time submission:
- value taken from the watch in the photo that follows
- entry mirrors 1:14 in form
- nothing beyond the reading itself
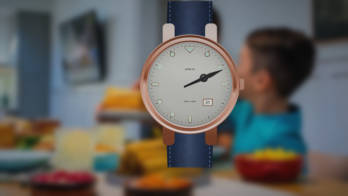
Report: 2:11
